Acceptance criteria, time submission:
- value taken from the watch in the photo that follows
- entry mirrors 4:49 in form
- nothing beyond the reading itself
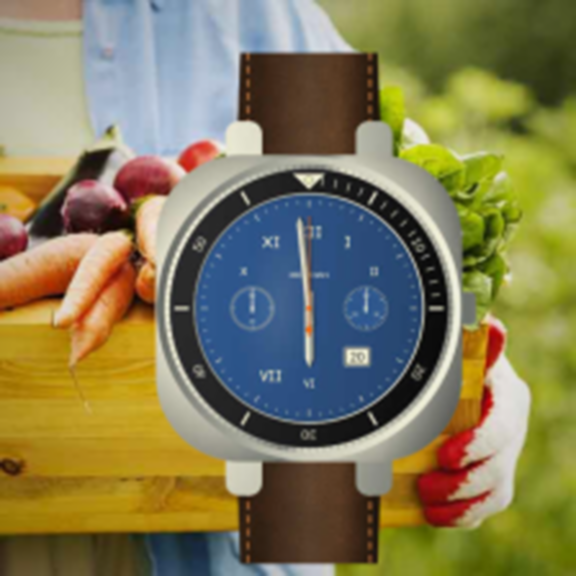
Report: 5:59
